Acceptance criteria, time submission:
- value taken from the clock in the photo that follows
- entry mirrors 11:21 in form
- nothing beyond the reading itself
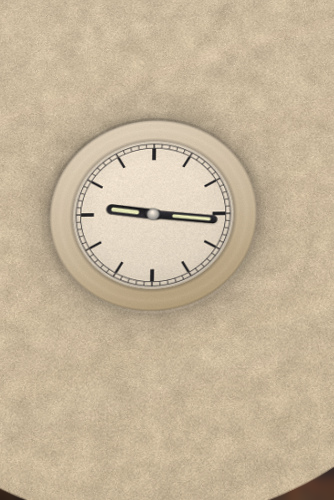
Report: 9:16
